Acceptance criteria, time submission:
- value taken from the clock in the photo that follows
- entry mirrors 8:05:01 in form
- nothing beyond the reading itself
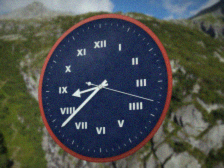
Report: 8:38:18
